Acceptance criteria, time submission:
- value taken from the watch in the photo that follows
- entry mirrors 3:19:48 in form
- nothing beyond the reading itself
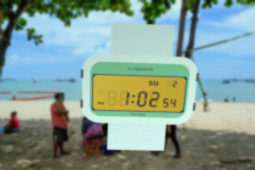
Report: 1:02:54
